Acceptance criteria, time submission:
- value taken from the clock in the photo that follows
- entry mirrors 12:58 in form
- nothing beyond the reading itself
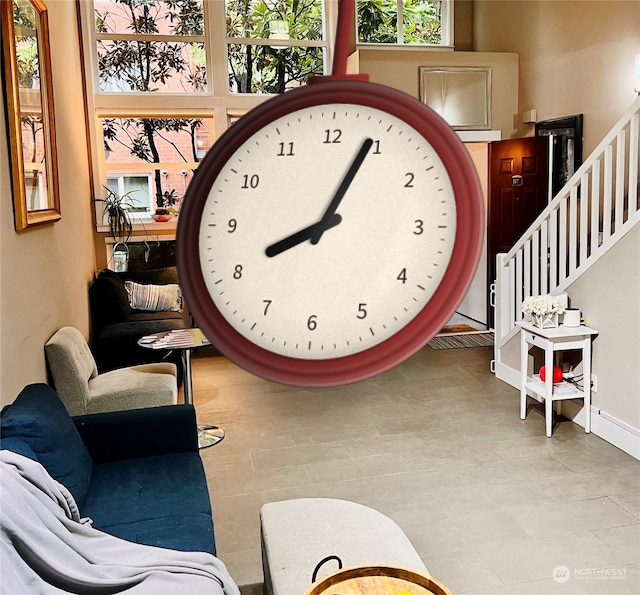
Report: 8:04
